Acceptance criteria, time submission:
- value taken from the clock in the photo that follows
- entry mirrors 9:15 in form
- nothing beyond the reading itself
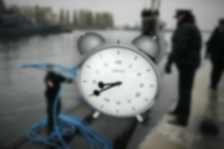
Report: 8:40
